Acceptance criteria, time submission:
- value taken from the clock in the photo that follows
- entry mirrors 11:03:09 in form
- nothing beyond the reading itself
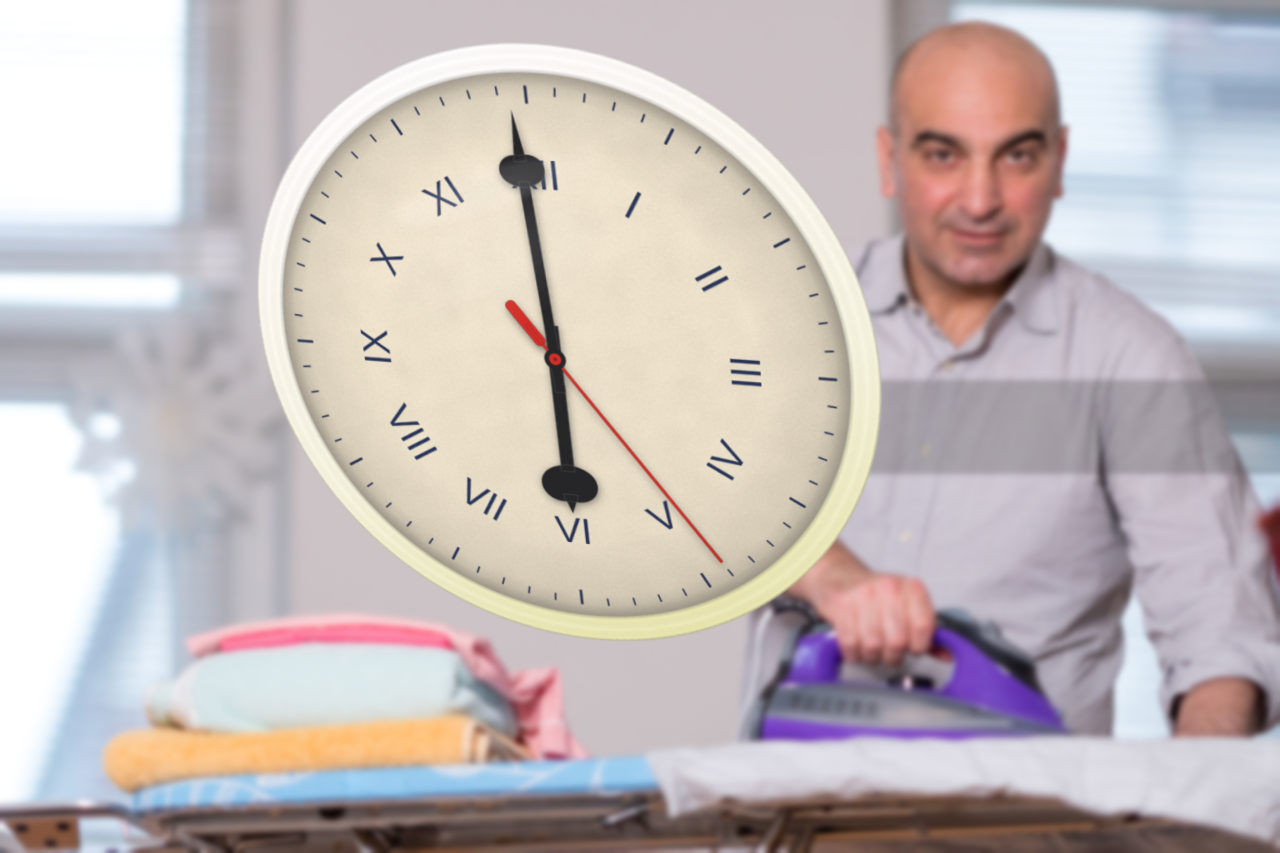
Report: 5:59:24
